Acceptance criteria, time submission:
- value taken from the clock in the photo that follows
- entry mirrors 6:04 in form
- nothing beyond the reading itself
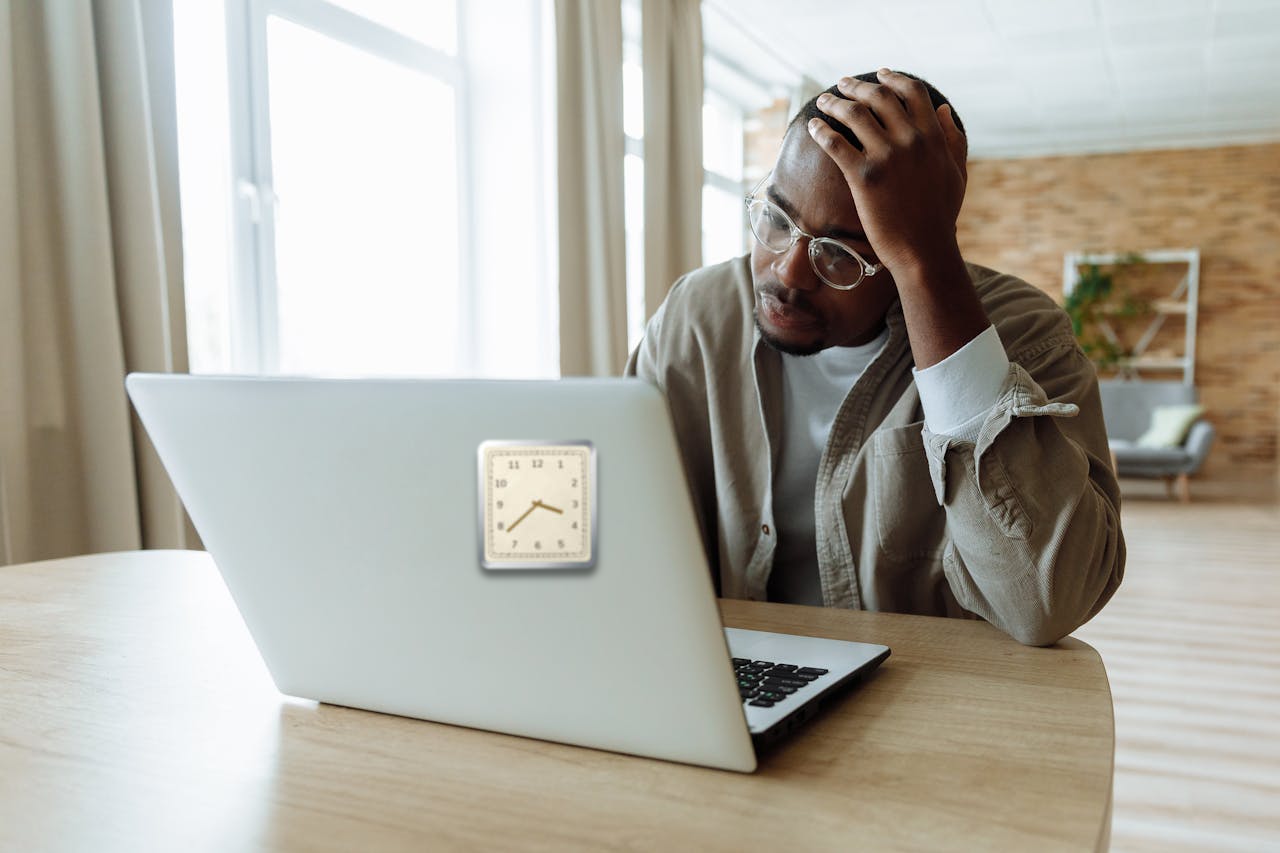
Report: 3:38
